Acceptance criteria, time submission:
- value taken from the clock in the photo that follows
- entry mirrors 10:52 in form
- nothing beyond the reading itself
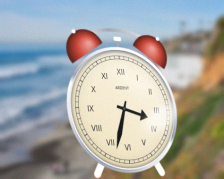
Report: 3:33
